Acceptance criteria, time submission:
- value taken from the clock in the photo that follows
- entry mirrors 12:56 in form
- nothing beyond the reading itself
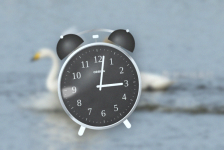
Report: 3:02
